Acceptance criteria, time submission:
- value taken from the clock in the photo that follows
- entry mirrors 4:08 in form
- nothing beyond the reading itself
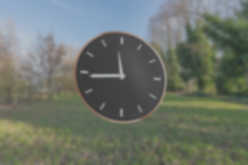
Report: 11:44
